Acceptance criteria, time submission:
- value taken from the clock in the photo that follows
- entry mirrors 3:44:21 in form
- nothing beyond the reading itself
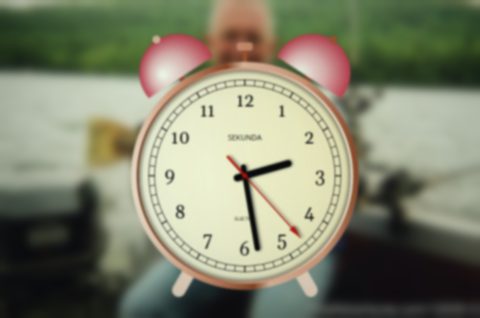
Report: 2:28:23
